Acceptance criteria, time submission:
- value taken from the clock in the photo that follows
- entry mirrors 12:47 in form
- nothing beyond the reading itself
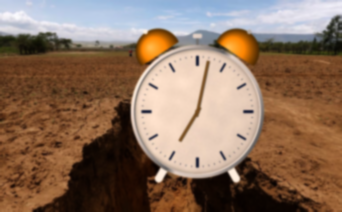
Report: 7:02
